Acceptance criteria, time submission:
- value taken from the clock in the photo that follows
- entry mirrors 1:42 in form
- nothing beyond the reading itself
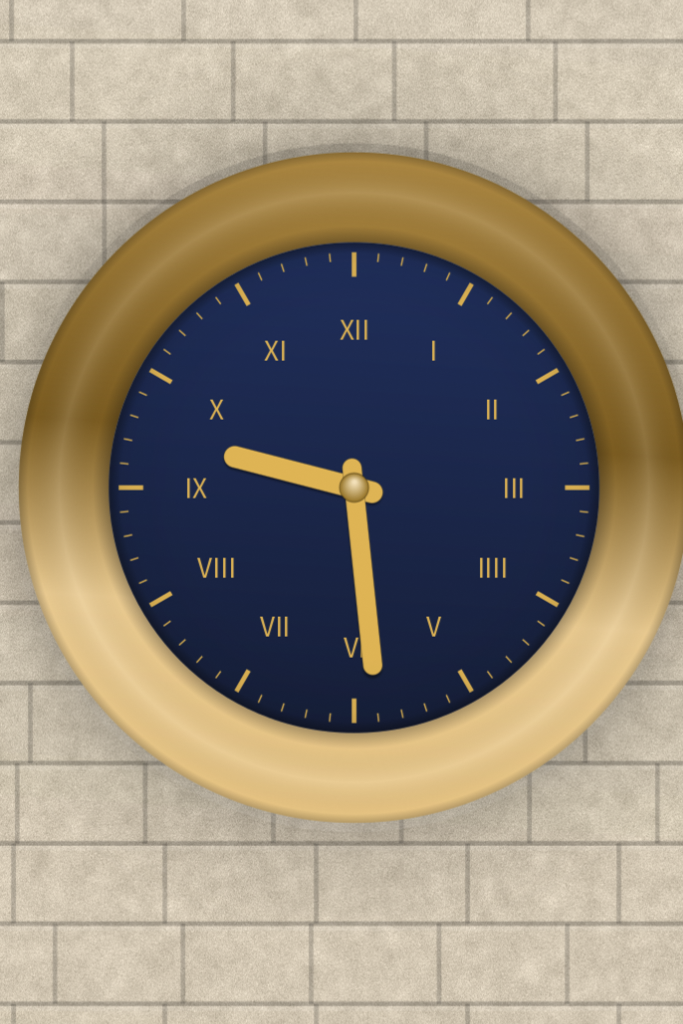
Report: 9:29
